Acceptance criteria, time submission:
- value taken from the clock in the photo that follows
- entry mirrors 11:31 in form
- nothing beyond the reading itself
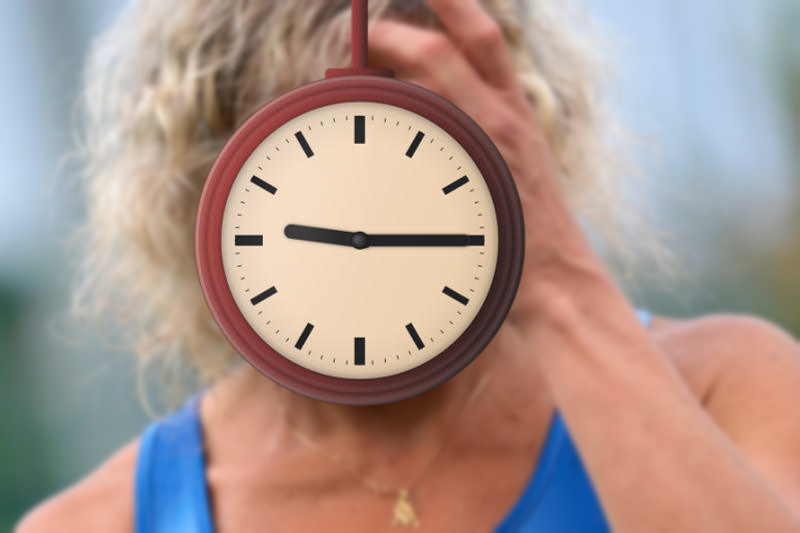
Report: 9:15
